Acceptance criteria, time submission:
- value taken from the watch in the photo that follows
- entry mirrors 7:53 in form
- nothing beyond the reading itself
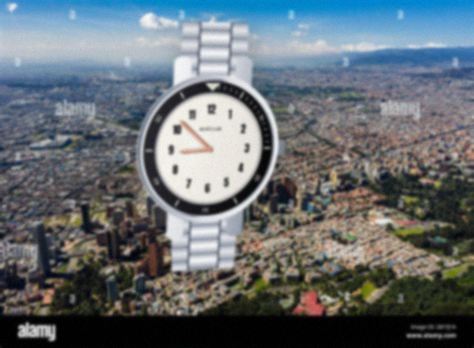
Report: 8:52
